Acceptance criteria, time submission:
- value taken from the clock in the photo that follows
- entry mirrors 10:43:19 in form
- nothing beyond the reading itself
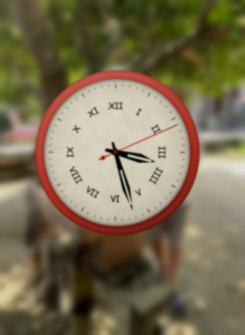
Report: 3:27:11
